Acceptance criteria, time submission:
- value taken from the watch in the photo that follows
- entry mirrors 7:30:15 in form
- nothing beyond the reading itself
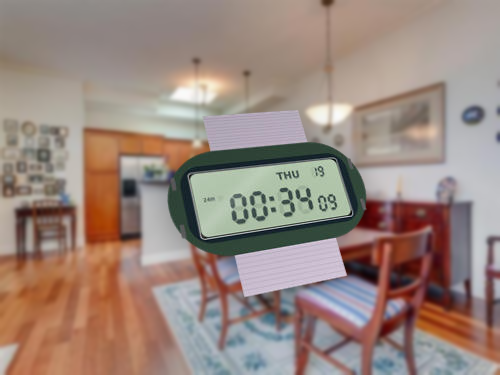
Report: 0:34:09
